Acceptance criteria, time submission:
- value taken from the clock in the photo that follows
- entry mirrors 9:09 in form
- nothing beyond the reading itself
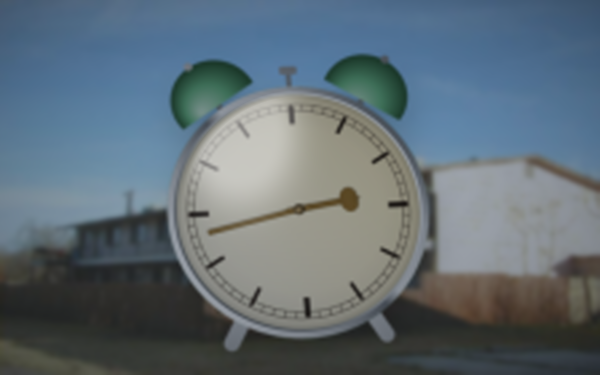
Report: 2:43
